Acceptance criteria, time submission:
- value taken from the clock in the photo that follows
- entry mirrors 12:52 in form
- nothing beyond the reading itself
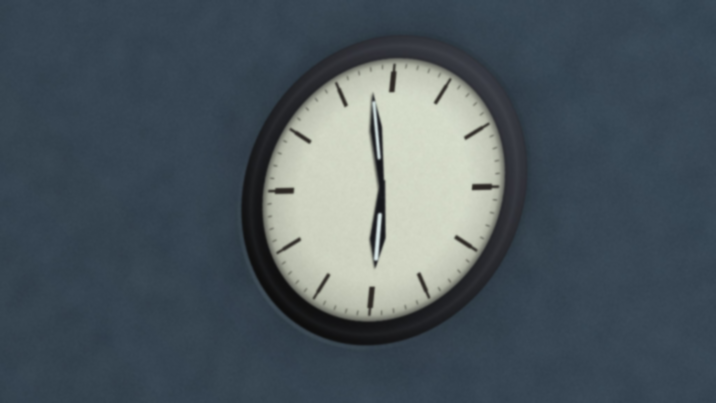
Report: 5:58
